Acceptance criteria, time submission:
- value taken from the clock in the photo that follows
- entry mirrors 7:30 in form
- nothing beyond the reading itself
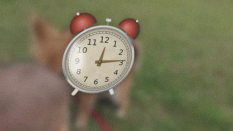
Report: 12:14
